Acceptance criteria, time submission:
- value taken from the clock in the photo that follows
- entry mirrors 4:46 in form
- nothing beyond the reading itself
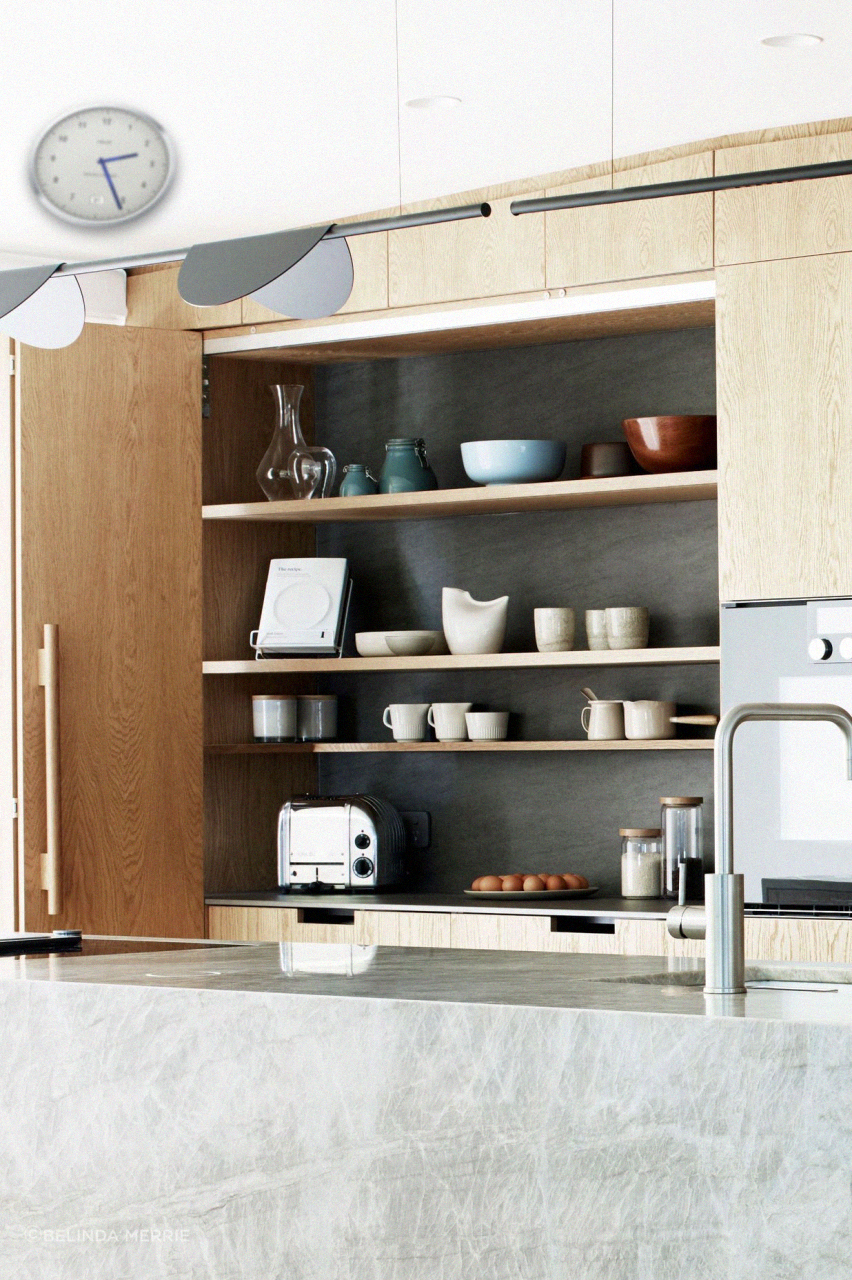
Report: 2:26
